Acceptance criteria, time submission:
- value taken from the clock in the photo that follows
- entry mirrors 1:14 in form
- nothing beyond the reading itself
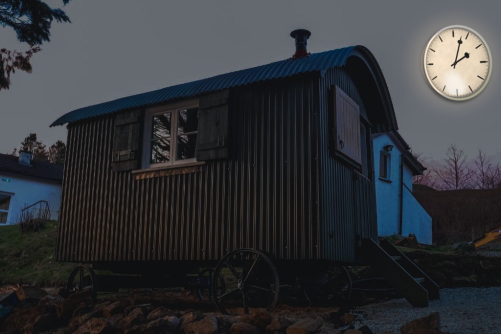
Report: 2:03
